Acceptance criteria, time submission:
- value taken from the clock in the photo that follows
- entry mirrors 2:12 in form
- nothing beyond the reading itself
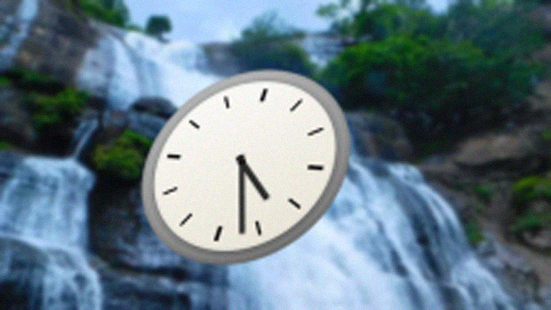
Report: 4:27
